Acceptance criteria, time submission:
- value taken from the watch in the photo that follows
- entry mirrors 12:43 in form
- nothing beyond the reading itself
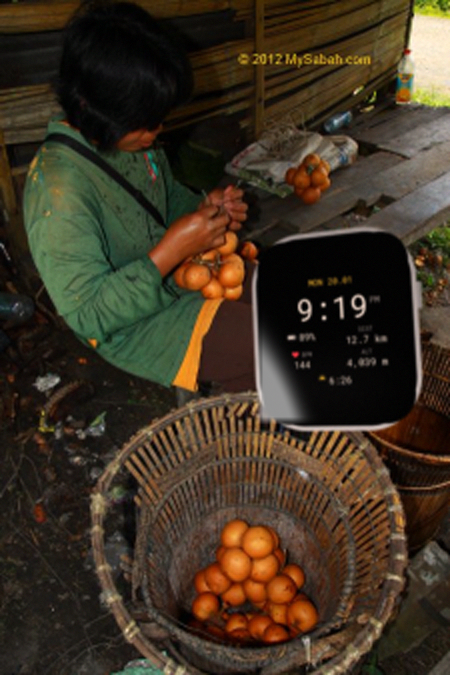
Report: 9:19
